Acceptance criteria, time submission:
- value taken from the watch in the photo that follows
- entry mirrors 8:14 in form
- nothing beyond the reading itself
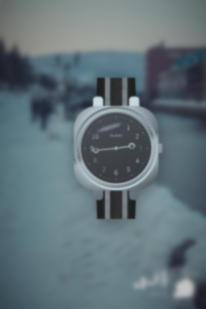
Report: 2:44
